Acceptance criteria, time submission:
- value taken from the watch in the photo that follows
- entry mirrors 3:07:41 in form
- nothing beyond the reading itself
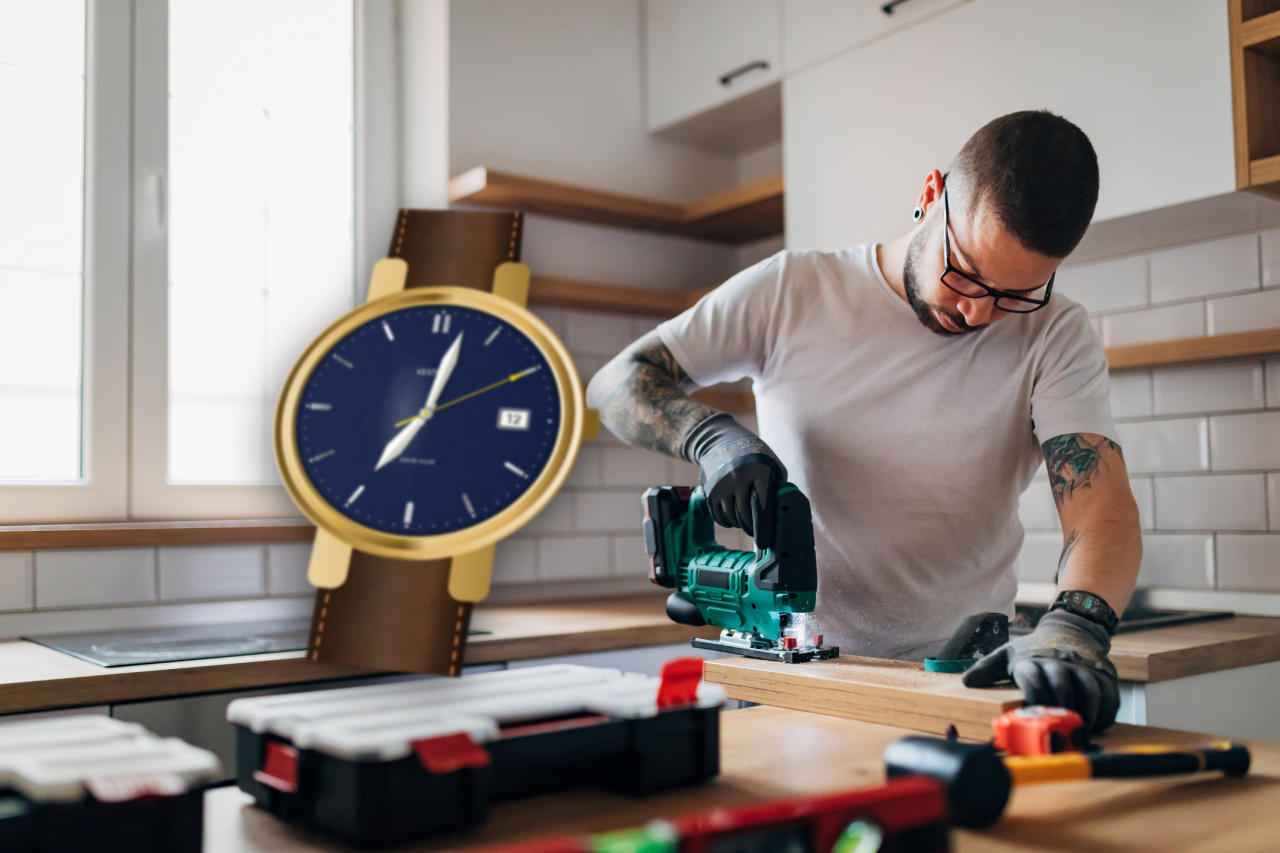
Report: 7:02:10
